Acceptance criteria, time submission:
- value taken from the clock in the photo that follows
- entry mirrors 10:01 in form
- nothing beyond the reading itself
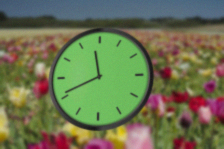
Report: 11:41
